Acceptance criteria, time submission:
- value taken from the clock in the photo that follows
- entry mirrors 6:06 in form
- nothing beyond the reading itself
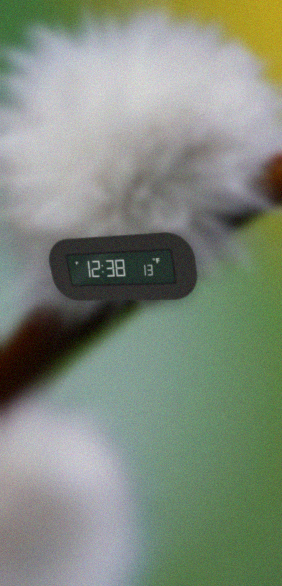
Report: 12:38
